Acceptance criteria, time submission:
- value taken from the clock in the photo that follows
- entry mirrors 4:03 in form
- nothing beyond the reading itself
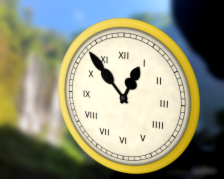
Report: 12:53
